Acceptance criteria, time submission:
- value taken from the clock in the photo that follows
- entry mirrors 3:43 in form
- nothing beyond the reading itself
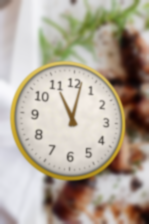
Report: 11:02
